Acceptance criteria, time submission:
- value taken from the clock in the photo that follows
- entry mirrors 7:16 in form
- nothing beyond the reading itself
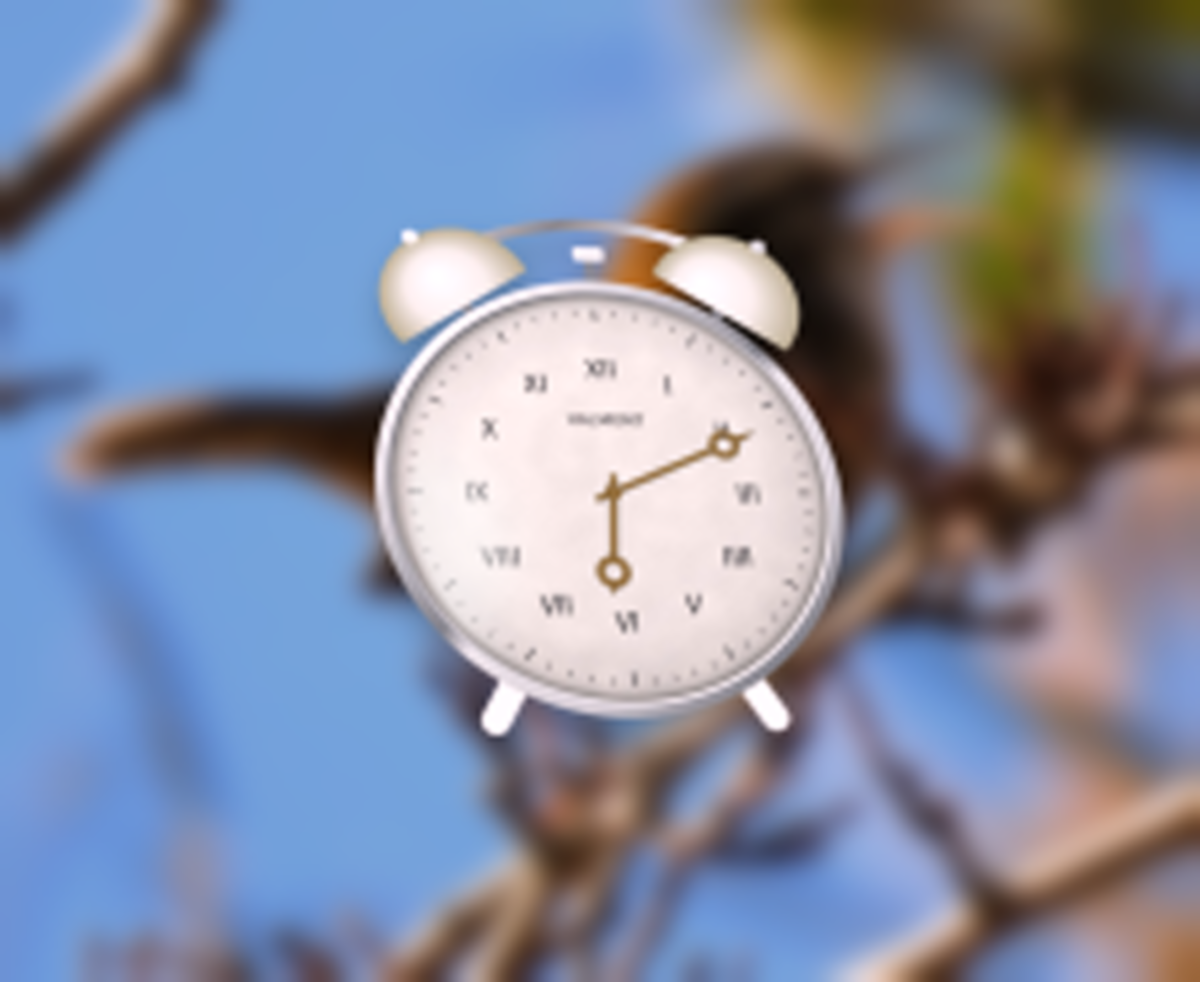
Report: 6:11
